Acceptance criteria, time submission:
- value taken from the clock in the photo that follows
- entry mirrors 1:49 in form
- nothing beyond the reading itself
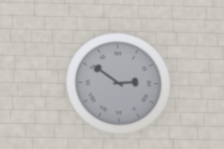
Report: 2:51
